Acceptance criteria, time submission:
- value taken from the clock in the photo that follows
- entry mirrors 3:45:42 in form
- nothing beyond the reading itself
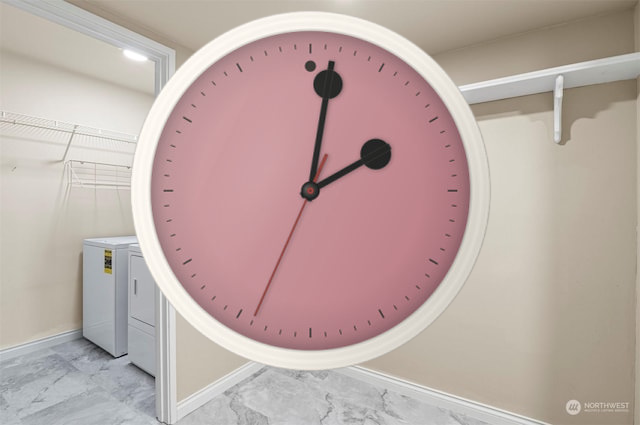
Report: 2:01:34
